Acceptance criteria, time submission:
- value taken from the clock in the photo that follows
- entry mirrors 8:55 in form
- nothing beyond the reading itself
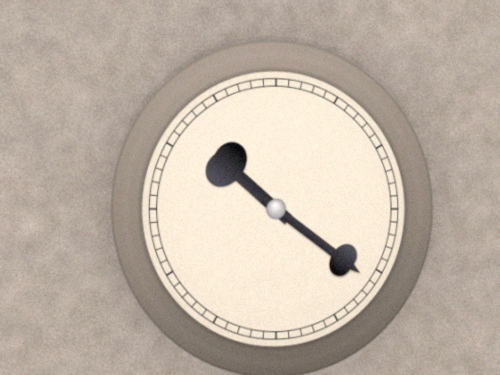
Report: 10:21
